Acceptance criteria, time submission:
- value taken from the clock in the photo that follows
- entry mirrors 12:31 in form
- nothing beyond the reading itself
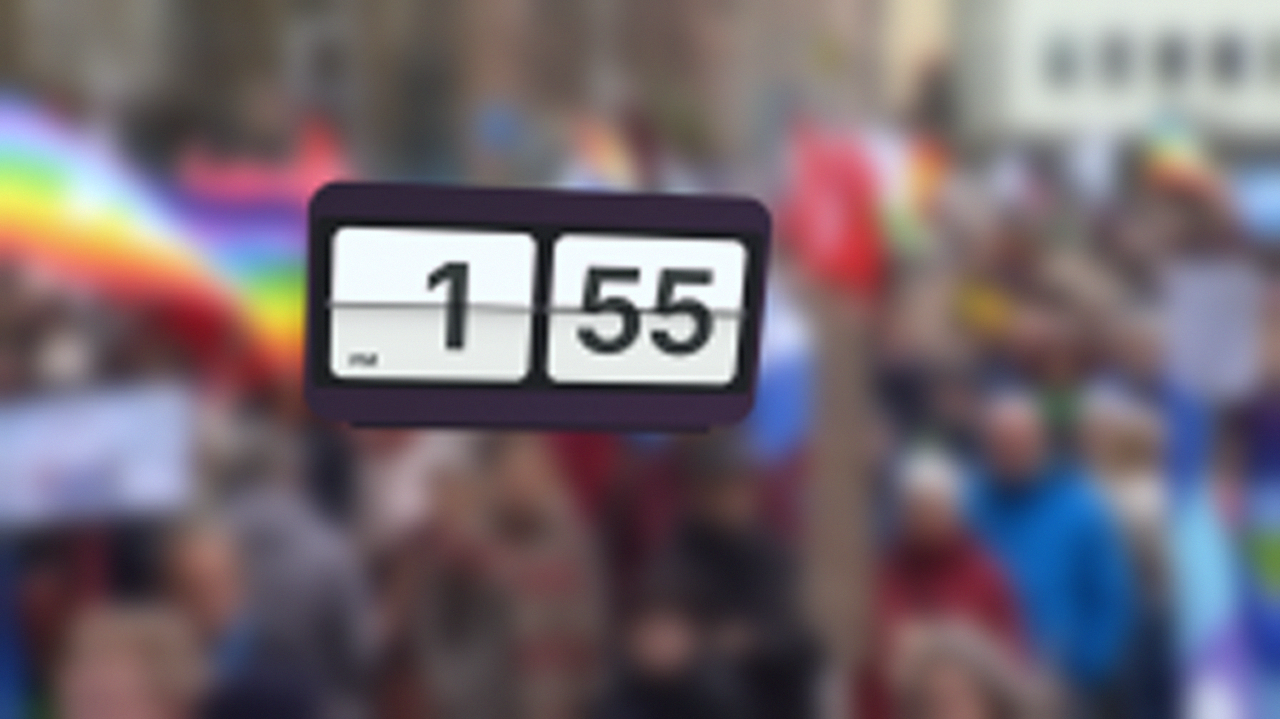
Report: 1:55
